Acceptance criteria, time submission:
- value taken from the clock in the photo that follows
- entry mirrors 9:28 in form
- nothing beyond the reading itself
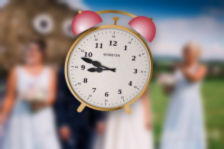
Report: 8:48
